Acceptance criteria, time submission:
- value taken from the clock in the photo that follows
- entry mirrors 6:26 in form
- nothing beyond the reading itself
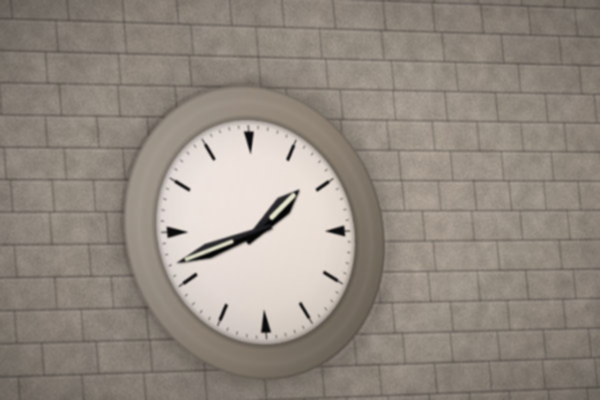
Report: 1:42
